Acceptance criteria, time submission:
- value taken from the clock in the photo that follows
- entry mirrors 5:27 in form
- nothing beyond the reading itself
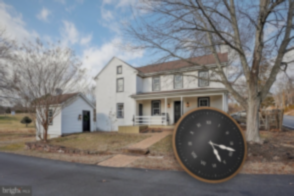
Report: 5:18
